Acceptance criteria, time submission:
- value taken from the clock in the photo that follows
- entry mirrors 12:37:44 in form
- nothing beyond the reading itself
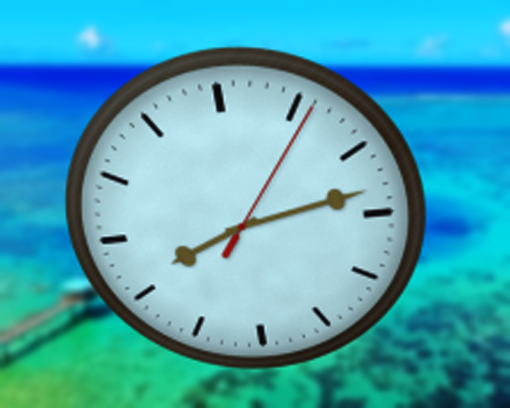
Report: 8:13:06
